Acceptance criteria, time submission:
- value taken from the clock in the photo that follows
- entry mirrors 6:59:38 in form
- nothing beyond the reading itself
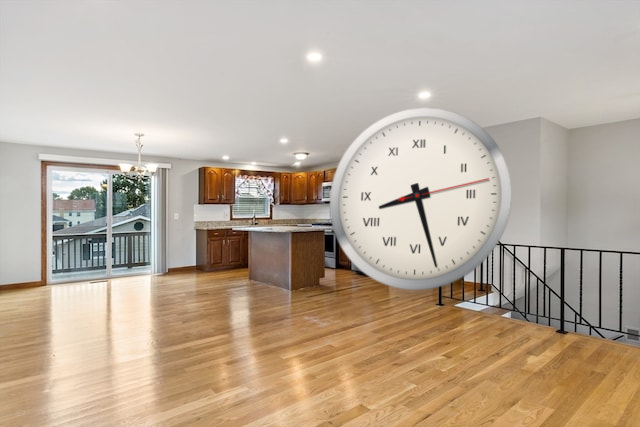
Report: 8:27:13
